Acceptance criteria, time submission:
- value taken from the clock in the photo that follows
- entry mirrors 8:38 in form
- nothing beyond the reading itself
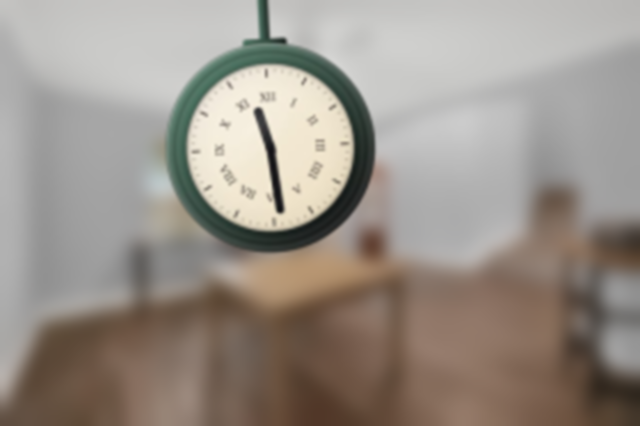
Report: 11:29
